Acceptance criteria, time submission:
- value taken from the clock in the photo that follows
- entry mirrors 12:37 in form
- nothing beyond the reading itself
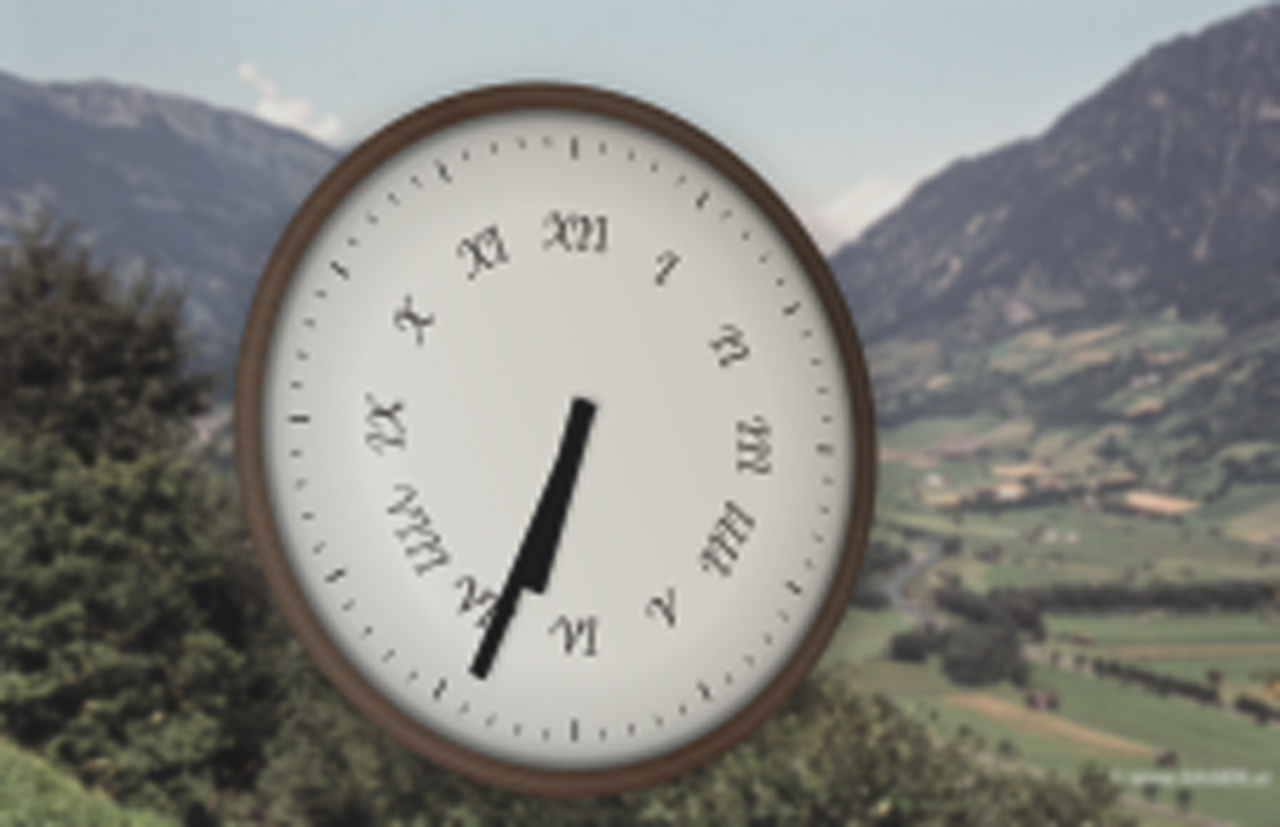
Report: 6:34
